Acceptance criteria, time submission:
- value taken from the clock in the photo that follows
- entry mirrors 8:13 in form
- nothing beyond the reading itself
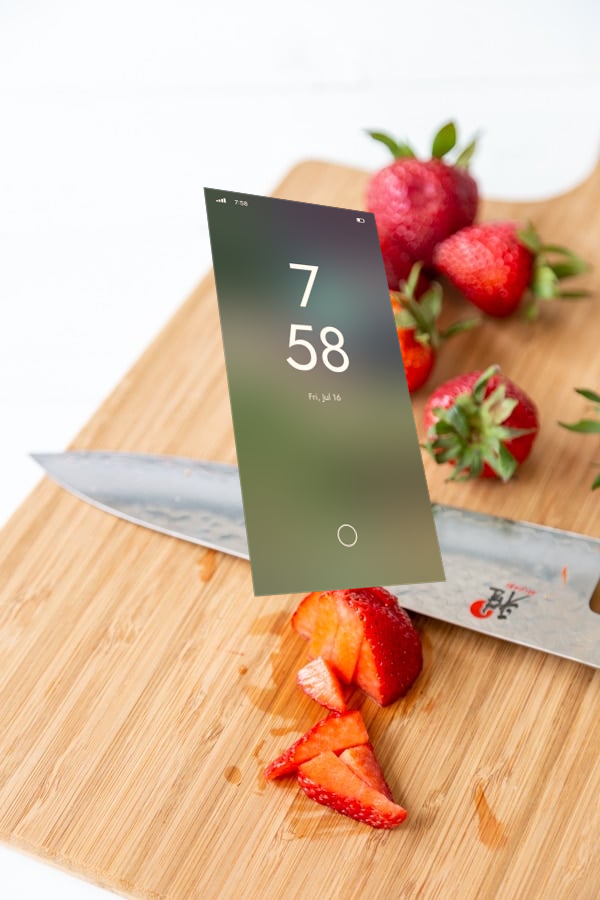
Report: 7:58
